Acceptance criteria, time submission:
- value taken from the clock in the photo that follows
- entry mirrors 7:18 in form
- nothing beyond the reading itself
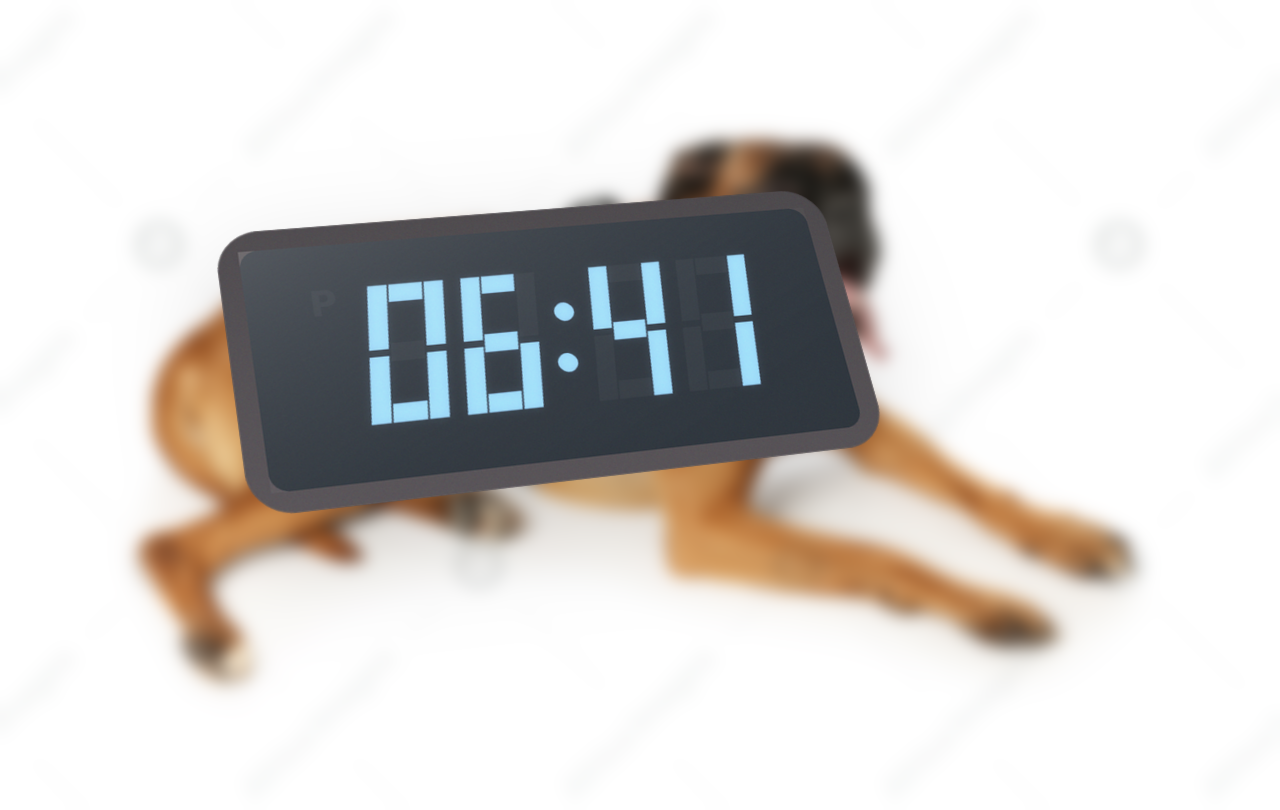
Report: 6:41
